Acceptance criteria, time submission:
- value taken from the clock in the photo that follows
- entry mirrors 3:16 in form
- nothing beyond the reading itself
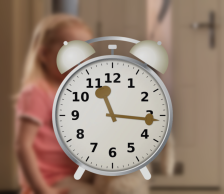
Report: 11:16
